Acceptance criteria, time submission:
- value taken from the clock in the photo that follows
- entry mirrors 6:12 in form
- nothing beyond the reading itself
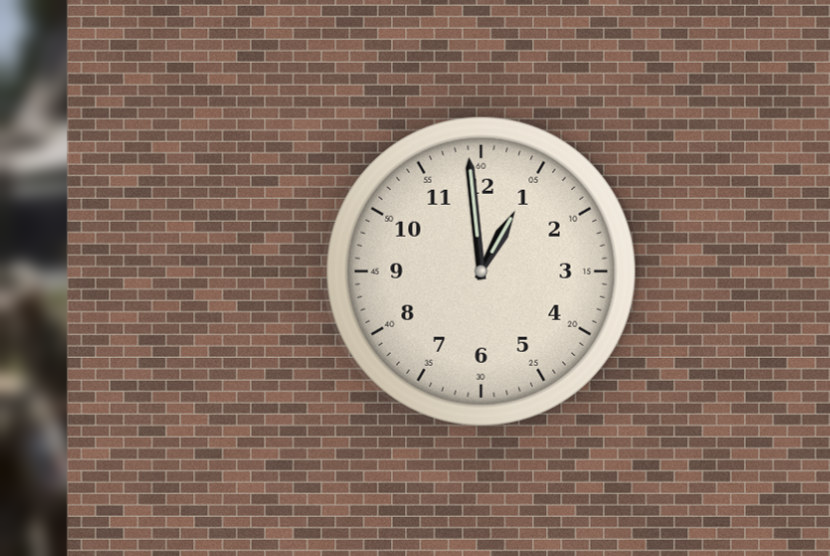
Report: 12:59
